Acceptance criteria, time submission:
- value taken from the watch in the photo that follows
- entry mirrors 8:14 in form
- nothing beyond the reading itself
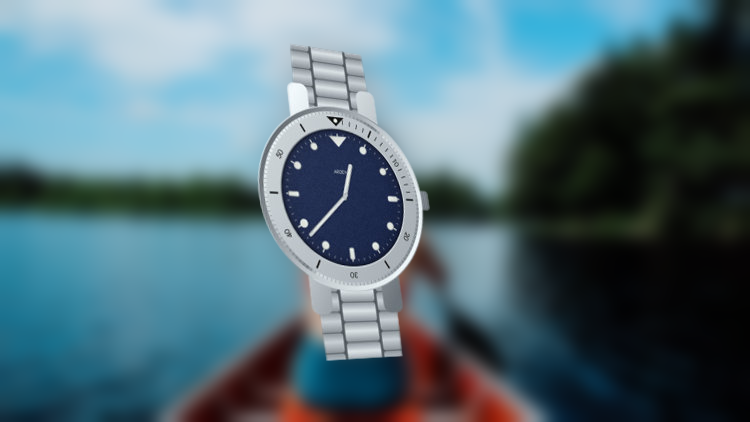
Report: 12:38
